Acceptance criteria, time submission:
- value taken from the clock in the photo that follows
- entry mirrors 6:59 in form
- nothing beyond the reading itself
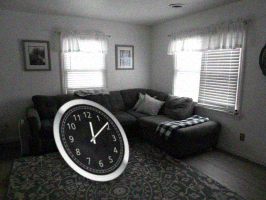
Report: 12:09
